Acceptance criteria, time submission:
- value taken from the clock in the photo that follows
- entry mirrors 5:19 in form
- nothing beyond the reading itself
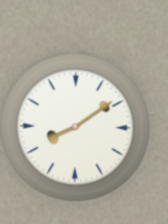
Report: 8:09
